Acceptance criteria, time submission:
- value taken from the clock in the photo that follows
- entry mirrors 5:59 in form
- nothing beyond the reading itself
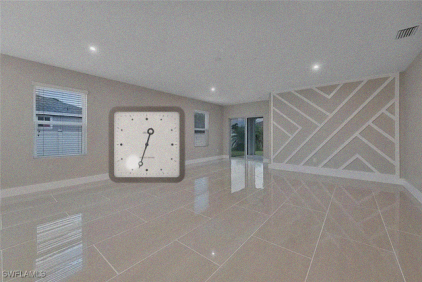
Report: 12:33
